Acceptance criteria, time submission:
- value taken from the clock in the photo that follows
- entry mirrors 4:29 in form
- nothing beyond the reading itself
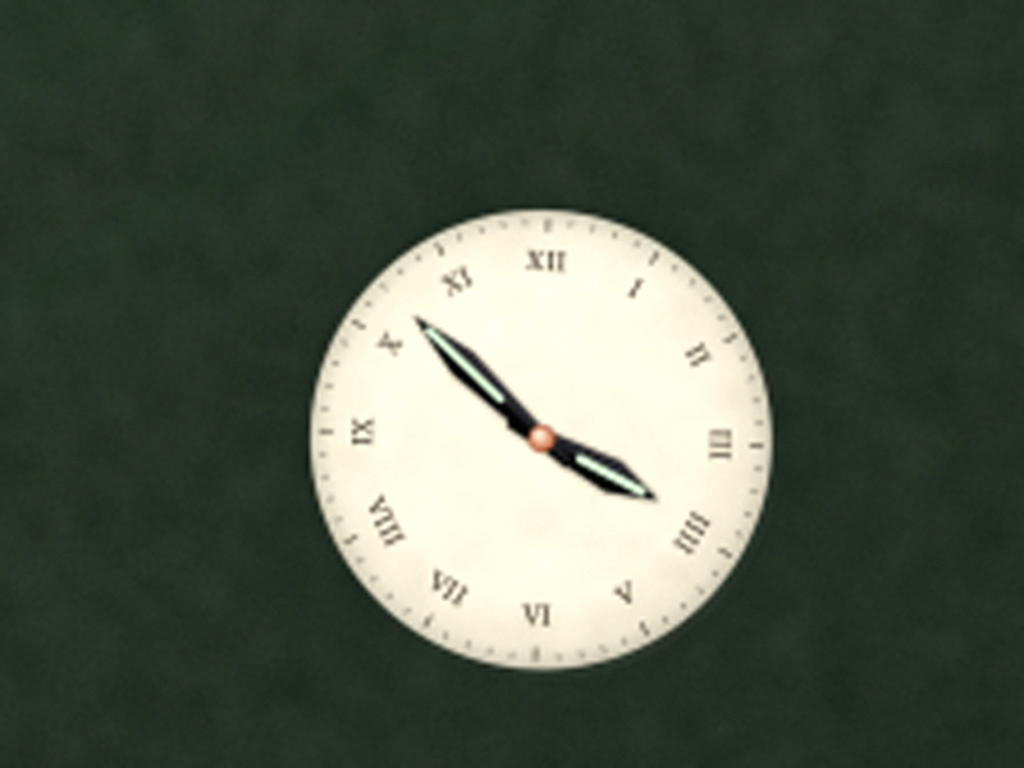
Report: 3:52
